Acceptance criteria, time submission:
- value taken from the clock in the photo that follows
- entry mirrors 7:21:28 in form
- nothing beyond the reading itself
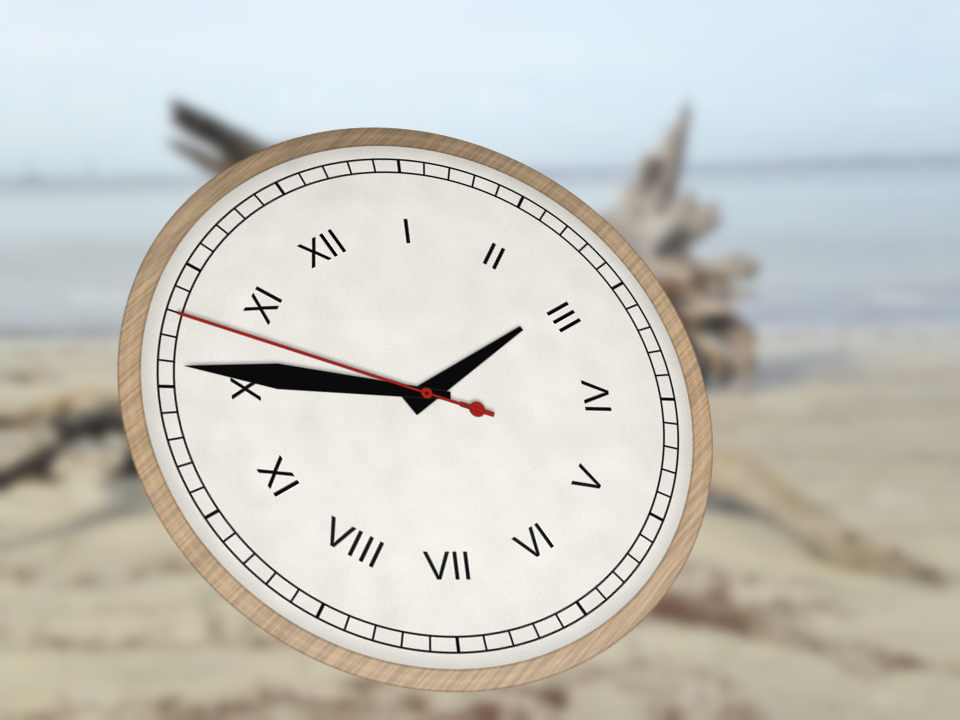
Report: 2:50:53
